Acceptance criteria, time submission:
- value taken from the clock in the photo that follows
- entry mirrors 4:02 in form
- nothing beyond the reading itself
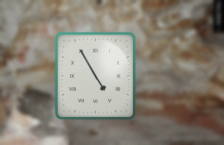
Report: 4:55
